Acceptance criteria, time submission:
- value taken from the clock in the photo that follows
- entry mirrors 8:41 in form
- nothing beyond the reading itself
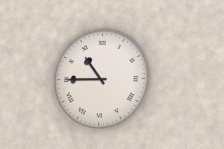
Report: 10:45
